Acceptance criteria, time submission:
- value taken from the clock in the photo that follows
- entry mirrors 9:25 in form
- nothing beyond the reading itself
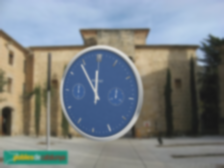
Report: 11:54
